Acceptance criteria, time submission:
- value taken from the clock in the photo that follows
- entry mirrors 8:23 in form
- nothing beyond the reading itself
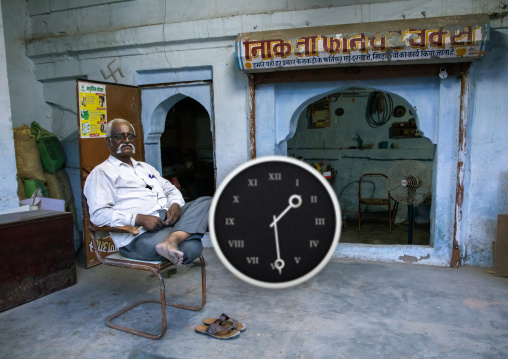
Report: 1:29
